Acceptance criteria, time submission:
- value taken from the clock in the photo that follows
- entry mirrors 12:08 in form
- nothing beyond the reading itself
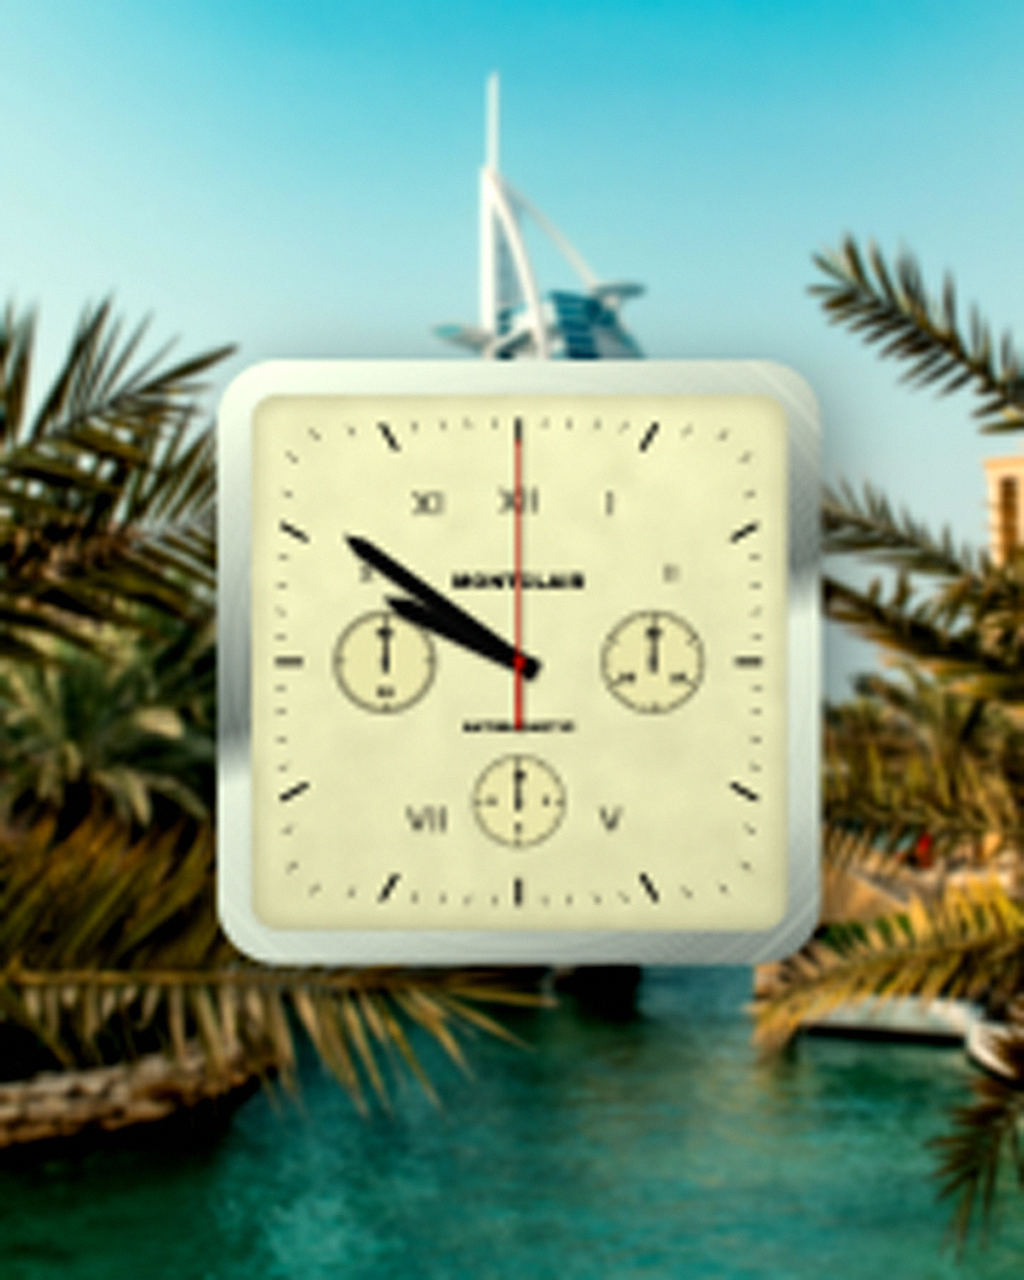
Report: 9:51
